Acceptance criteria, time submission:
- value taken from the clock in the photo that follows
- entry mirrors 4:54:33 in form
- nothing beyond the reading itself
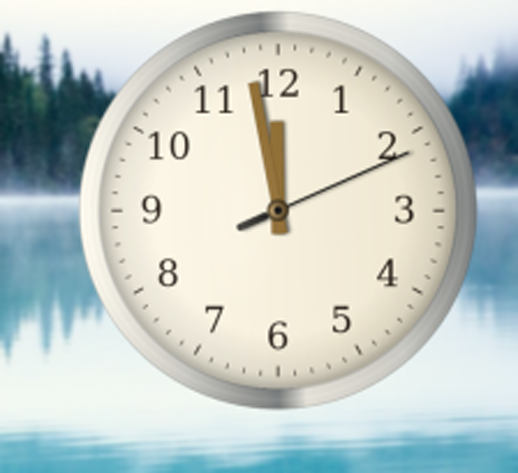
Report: 11:58:11
